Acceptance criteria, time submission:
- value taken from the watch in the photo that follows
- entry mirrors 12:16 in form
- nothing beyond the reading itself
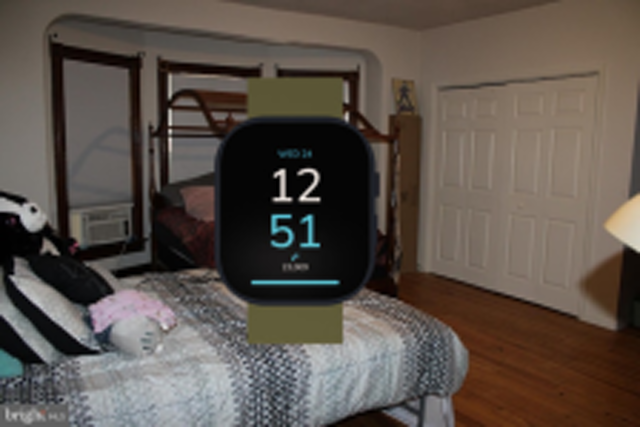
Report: 12:51
